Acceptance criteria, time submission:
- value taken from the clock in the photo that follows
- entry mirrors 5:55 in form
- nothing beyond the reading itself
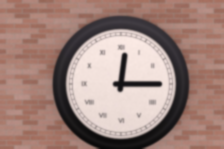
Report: 12:15
